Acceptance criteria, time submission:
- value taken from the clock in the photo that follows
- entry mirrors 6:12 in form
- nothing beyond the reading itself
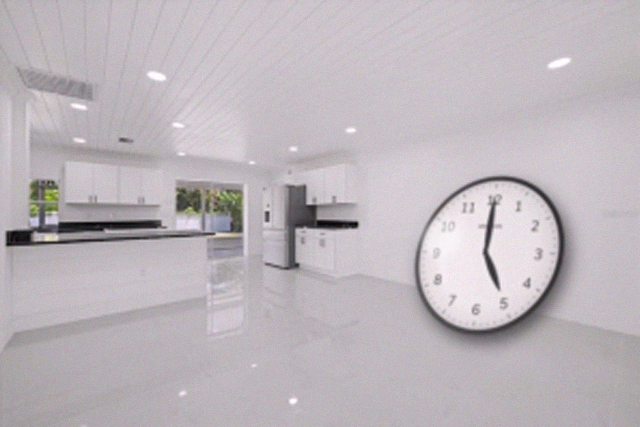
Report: 5:00
